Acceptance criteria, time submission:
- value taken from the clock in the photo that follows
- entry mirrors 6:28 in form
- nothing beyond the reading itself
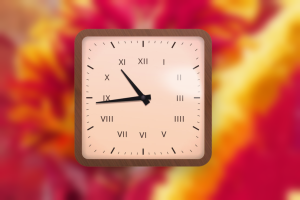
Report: 10:44
